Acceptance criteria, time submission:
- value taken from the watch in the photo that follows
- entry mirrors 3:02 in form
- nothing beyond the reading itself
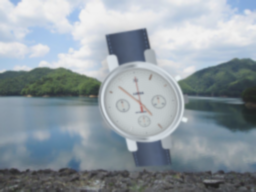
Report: 4:53
